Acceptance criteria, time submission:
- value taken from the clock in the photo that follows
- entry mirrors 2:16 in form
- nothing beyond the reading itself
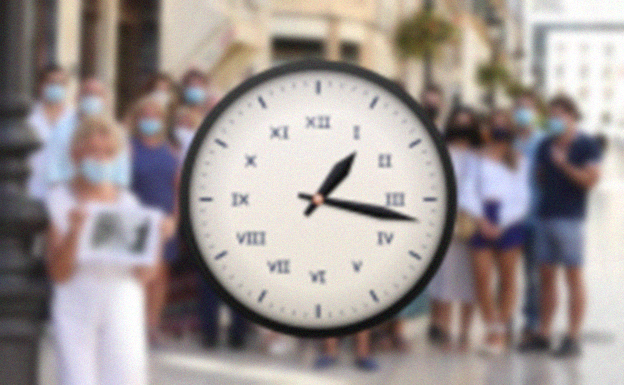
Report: 1:17
